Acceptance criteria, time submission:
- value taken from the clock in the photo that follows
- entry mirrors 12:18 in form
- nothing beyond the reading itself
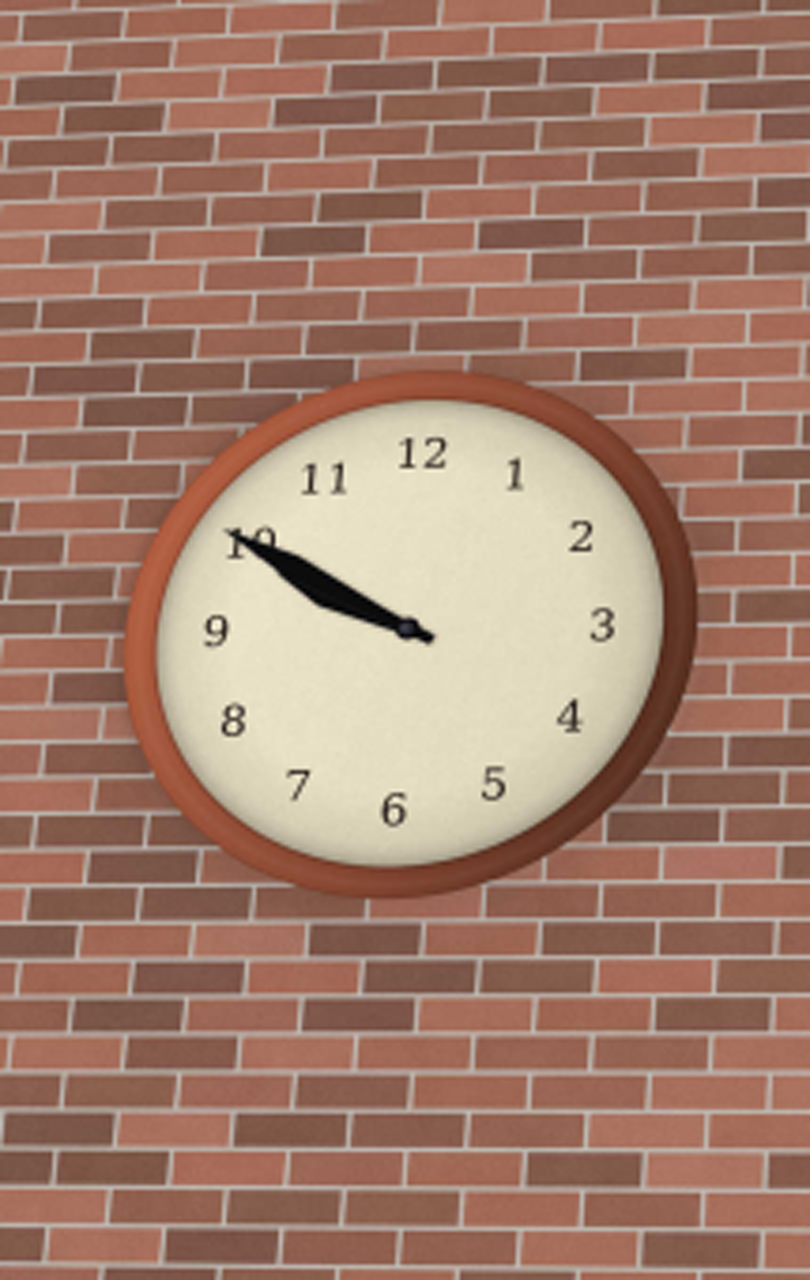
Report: 9:50
